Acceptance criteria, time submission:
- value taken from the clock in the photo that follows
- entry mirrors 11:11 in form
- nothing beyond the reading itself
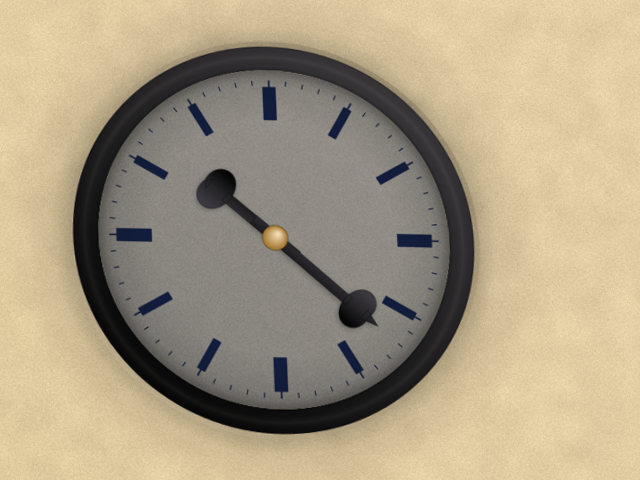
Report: 10:22
